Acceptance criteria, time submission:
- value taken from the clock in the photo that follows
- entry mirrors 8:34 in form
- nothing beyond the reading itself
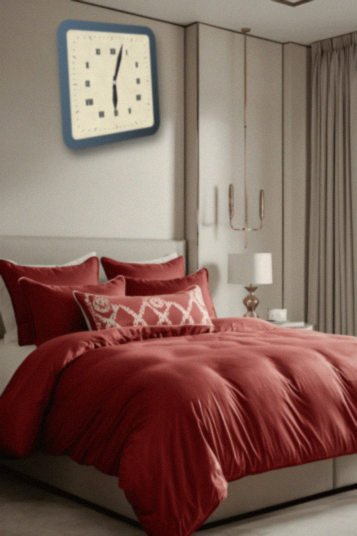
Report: 6:03
